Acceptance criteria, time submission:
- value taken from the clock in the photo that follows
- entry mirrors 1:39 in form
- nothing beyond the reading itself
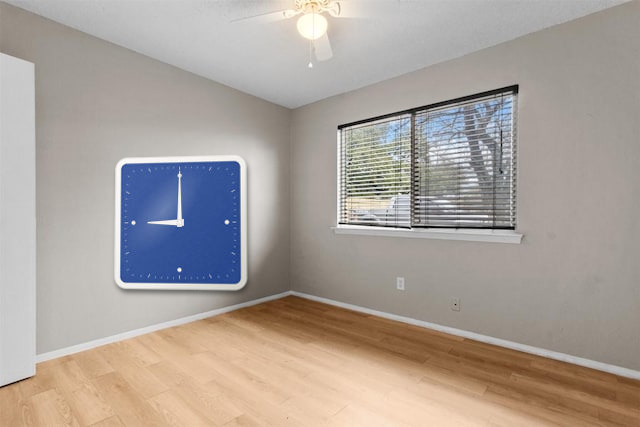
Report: 9:00
